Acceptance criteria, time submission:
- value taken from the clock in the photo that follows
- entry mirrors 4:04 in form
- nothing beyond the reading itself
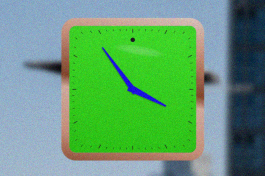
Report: 3:54
